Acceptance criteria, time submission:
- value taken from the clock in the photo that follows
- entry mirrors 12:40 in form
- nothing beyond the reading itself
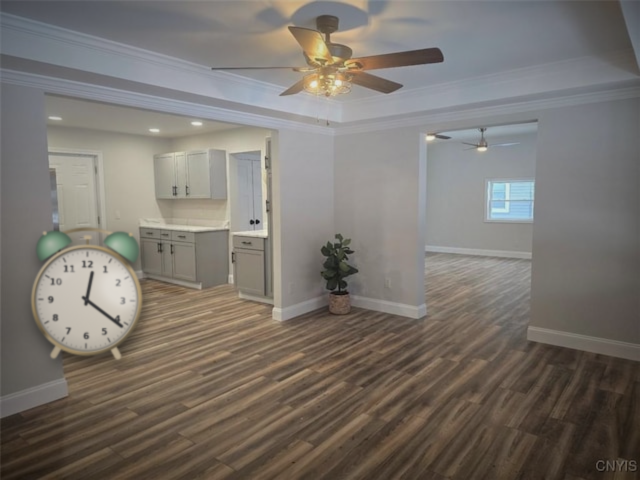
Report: 12:21
